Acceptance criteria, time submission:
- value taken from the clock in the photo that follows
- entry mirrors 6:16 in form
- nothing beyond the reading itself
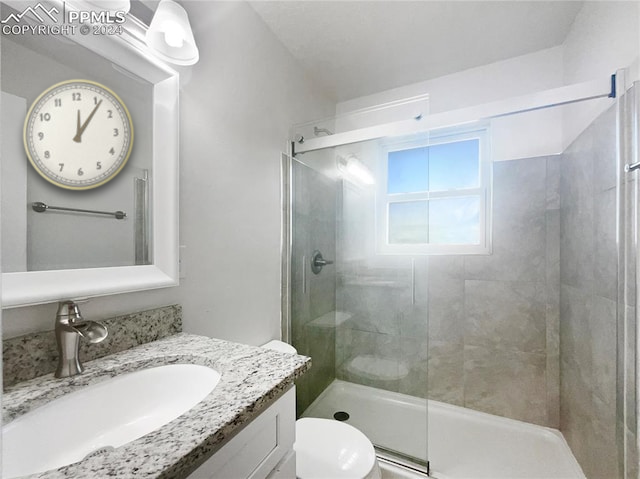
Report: 12:06
